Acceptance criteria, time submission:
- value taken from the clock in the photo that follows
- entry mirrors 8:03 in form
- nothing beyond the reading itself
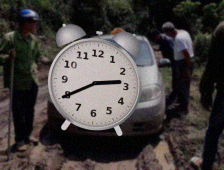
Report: 2:40
